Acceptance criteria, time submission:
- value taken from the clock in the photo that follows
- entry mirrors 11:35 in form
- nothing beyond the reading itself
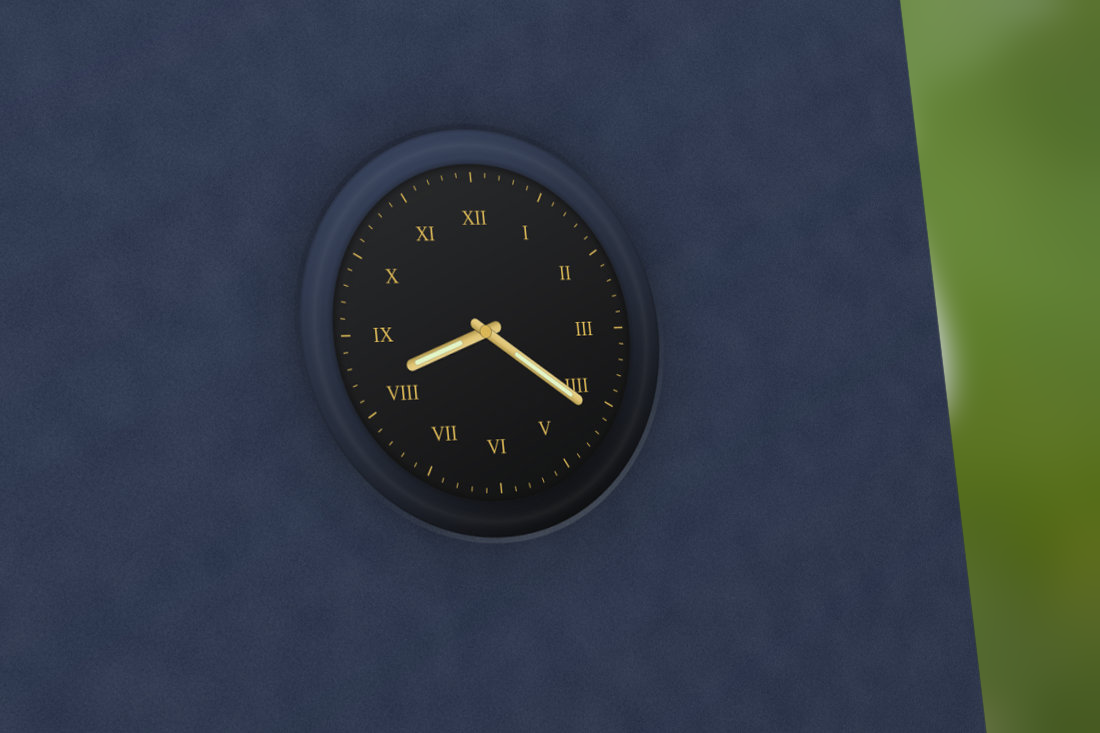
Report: 8:21
